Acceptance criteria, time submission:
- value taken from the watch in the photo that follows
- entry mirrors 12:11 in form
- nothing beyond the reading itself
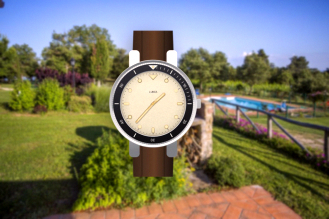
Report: 1:37
